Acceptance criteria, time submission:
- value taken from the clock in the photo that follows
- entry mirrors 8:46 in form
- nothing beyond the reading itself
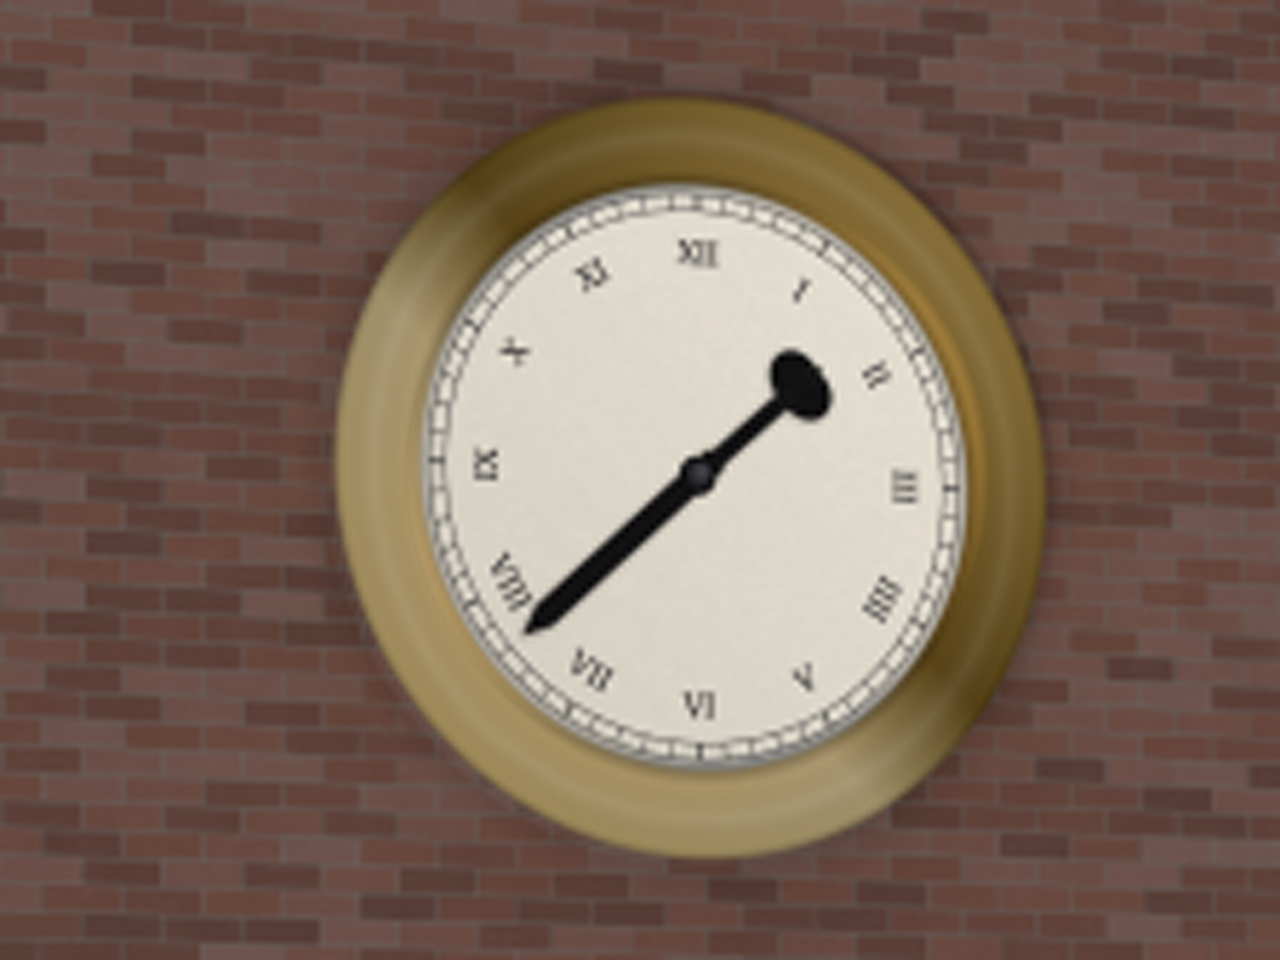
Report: 1:38
